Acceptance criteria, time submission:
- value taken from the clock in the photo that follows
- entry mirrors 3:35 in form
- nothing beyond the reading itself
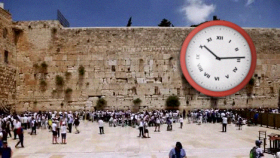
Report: 10:14
